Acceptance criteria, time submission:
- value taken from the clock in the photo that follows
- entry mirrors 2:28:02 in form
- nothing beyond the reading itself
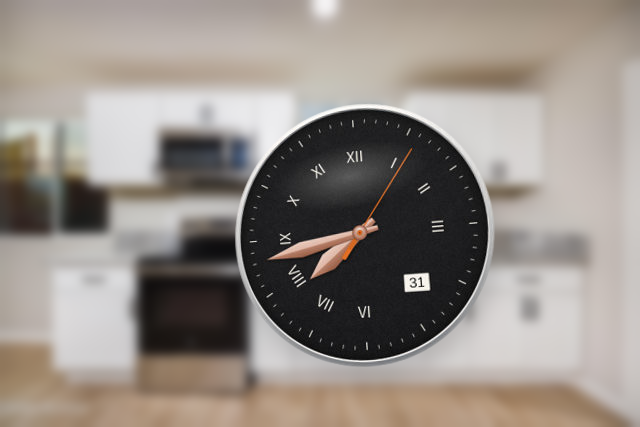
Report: 7:43:06
